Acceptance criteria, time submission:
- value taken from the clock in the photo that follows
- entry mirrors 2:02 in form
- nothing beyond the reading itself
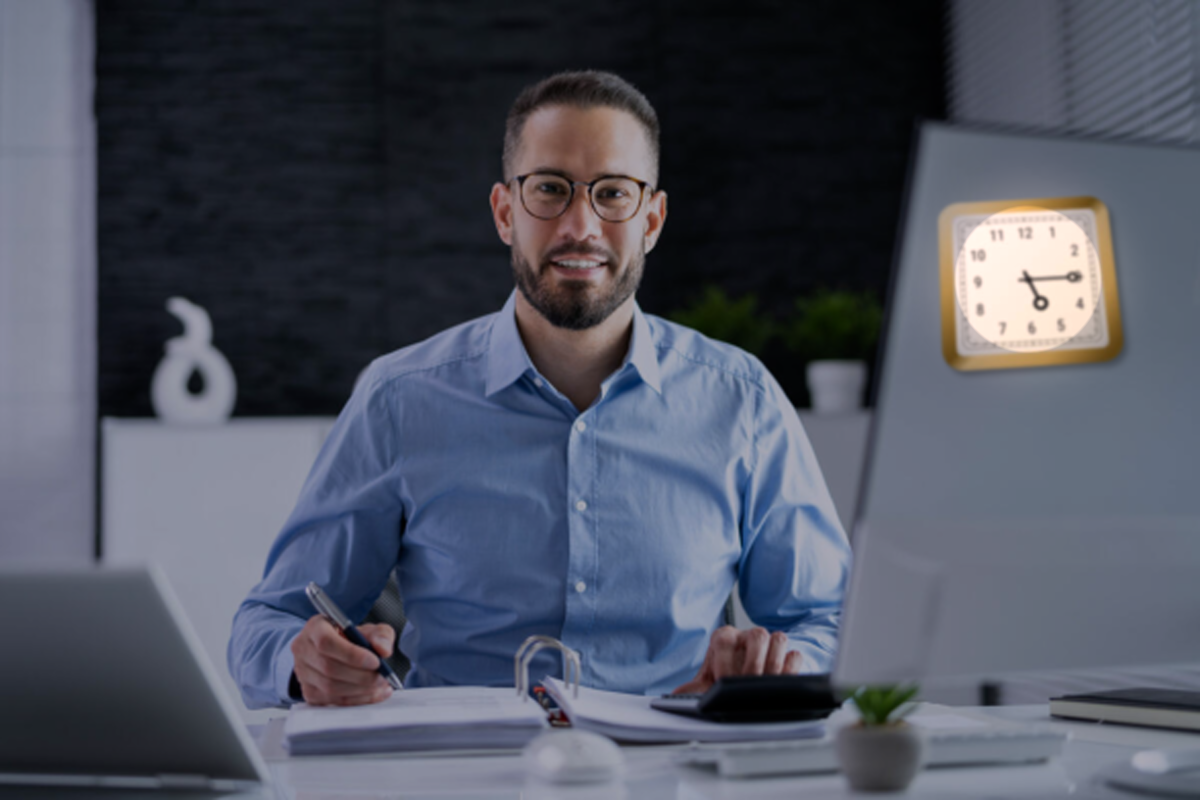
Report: 5:15
